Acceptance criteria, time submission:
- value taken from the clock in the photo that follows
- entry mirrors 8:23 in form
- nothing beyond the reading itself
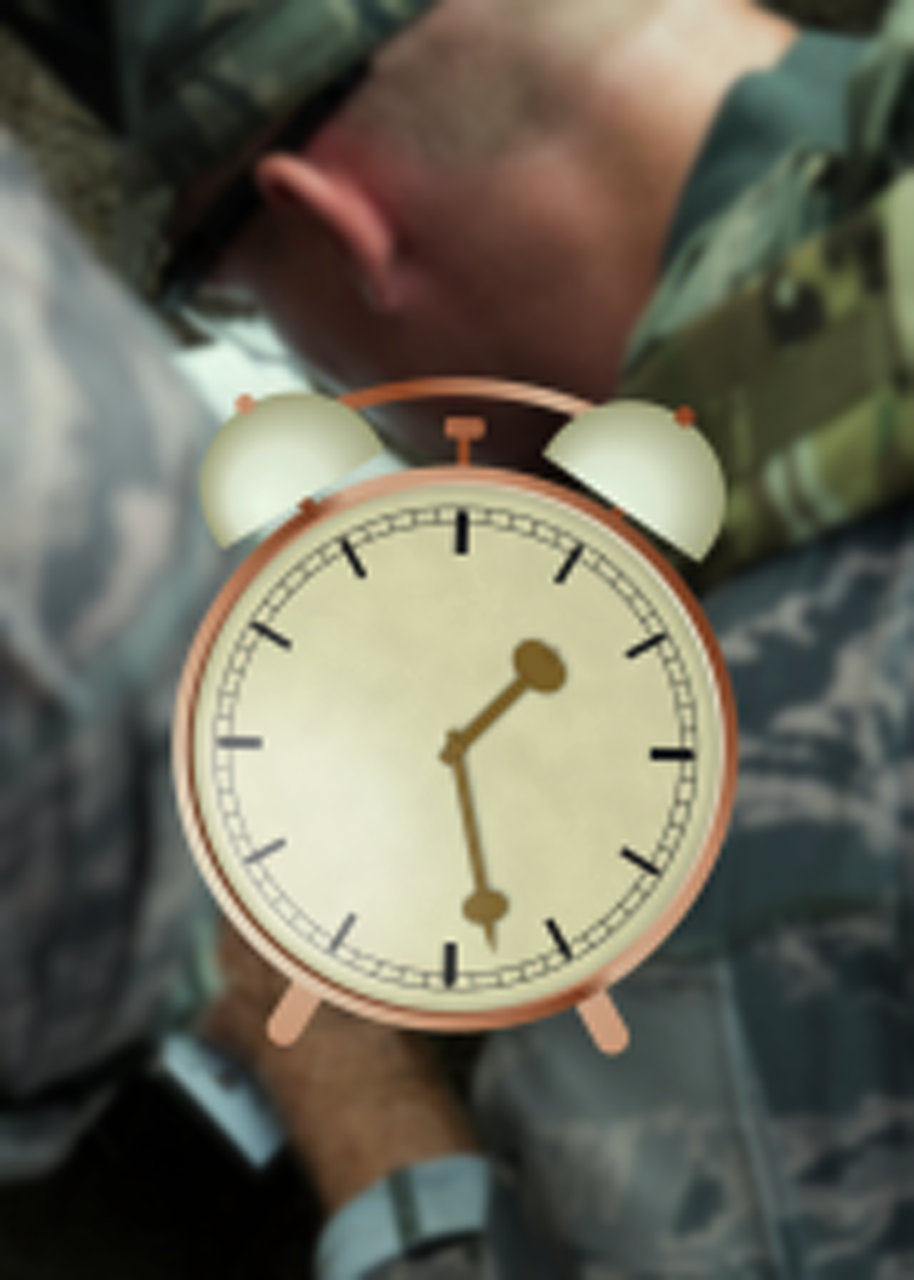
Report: 1:28
